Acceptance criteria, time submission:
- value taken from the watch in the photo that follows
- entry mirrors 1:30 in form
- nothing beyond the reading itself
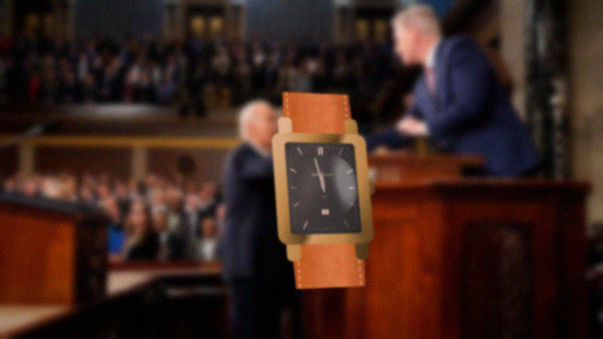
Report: 11:58
